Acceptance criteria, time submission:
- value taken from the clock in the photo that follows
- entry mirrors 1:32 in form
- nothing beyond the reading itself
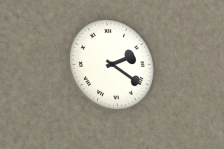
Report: 2:21
